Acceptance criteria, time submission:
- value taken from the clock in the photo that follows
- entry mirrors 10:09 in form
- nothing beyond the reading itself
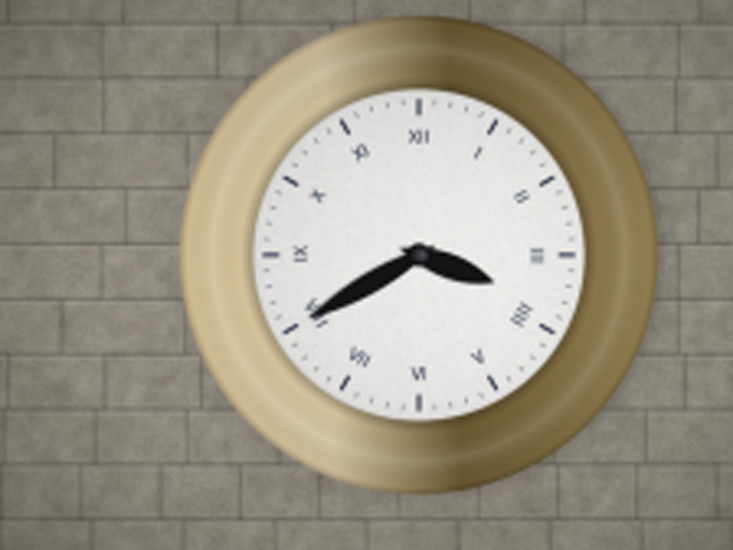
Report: 3:40
